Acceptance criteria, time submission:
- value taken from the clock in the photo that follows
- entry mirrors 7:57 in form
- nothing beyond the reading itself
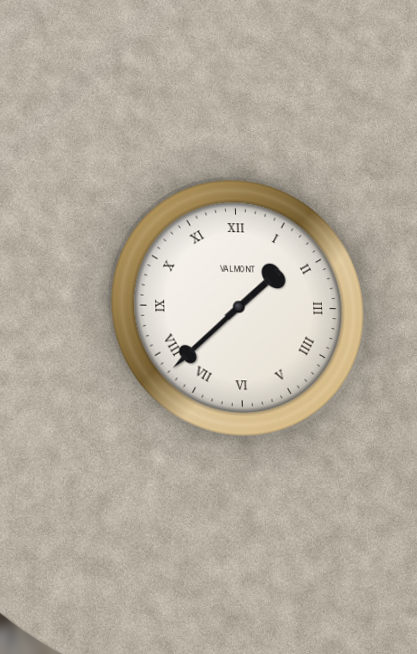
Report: 1:38
